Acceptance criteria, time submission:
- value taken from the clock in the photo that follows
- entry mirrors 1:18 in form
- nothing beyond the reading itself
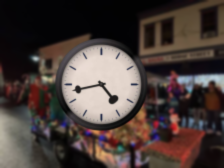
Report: 4:43
